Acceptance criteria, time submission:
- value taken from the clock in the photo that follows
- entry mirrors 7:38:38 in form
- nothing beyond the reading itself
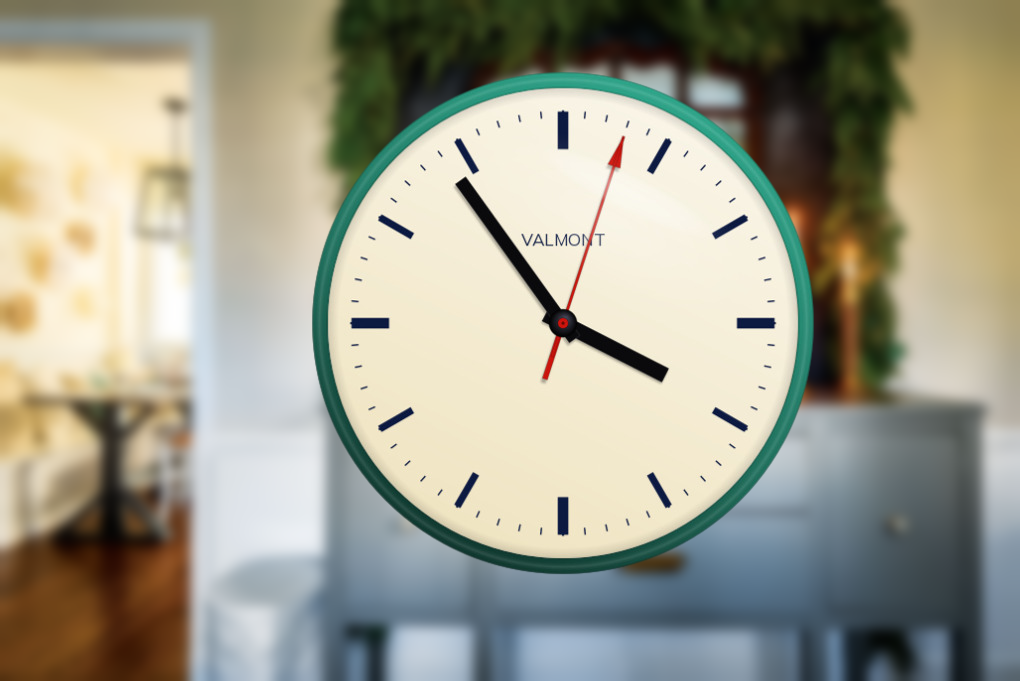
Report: 3:54:03
